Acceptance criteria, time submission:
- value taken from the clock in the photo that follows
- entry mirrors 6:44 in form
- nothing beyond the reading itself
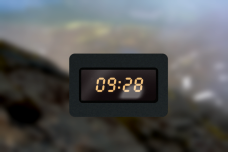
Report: 9:28
